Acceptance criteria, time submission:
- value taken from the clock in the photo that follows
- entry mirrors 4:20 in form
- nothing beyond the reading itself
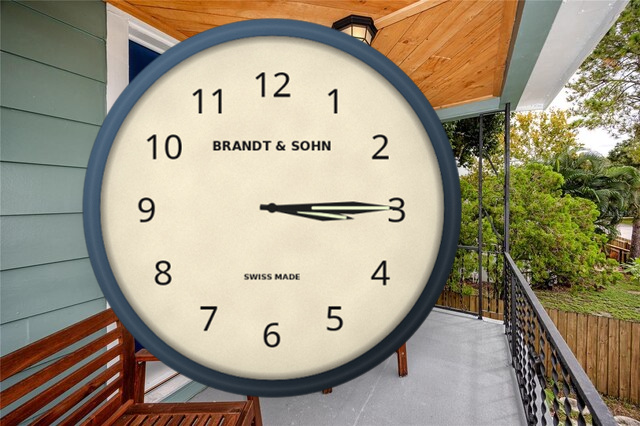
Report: 3:15
